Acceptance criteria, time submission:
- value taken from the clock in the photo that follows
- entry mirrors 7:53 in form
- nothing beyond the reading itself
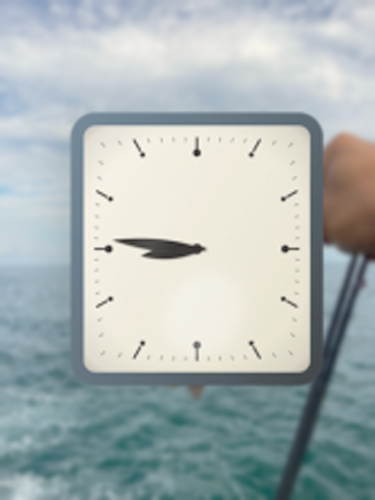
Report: 8:46
